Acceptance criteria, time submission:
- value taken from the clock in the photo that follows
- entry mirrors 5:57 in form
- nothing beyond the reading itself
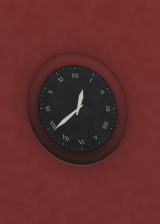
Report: 12:39
